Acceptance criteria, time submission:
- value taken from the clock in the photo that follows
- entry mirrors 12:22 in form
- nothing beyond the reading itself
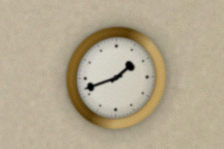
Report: 1:42
